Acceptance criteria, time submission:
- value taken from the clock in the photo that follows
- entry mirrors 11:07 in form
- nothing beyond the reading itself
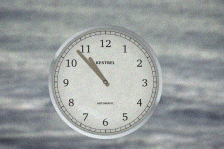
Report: 10:53
